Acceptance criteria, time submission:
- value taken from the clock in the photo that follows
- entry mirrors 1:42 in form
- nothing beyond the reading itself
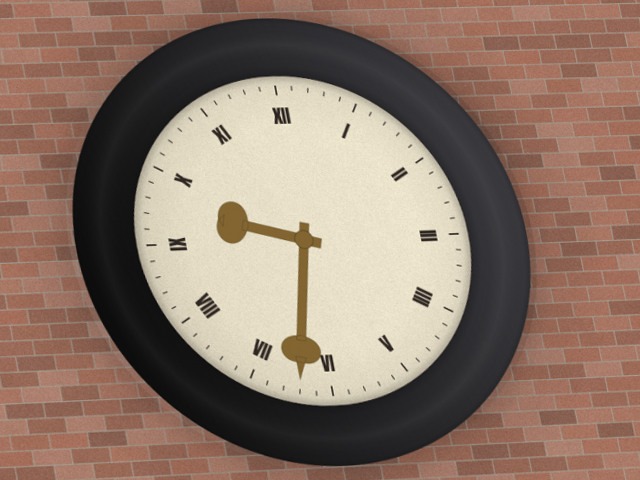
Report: 9:32
